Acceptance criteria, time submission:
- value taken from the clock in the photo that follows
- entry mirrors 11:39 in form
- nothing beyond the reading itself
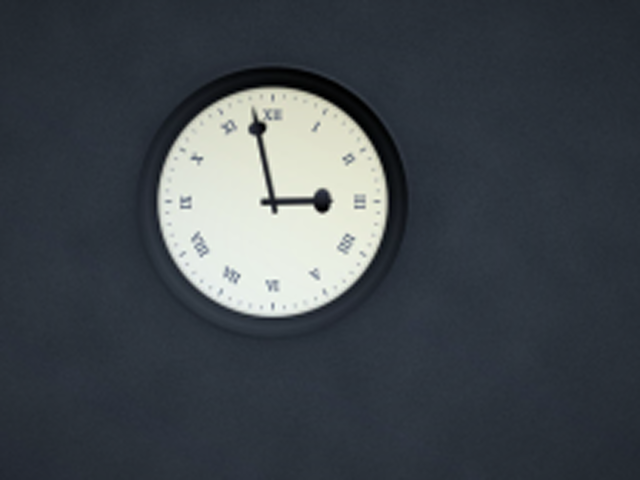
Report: 2:58
